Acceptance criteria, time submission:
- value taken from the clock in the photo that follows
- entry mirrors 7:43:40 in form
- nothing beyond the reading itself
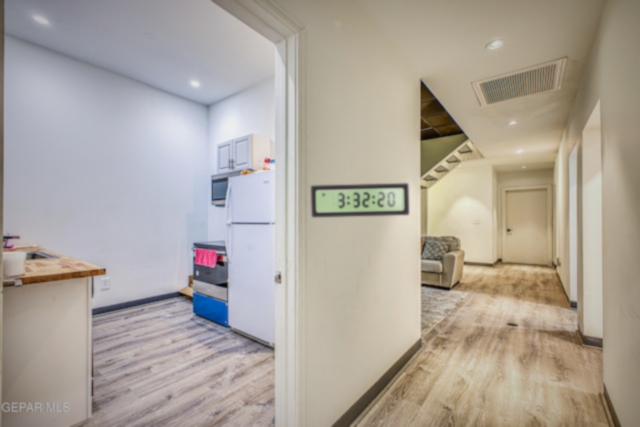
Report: 3:32:20
